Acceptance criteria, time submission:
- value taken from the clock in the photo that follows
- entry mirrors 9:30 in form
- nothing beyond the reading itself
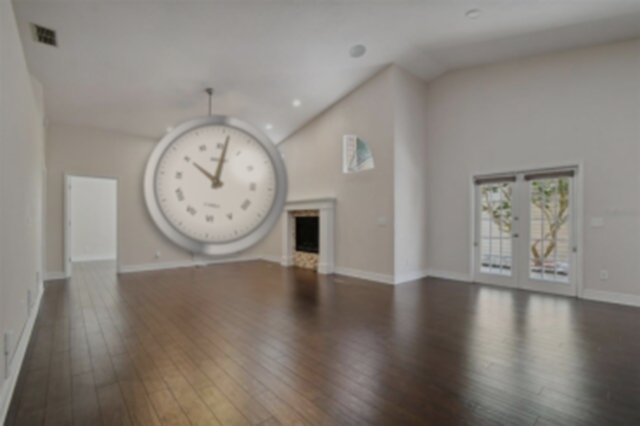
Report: 10:01
